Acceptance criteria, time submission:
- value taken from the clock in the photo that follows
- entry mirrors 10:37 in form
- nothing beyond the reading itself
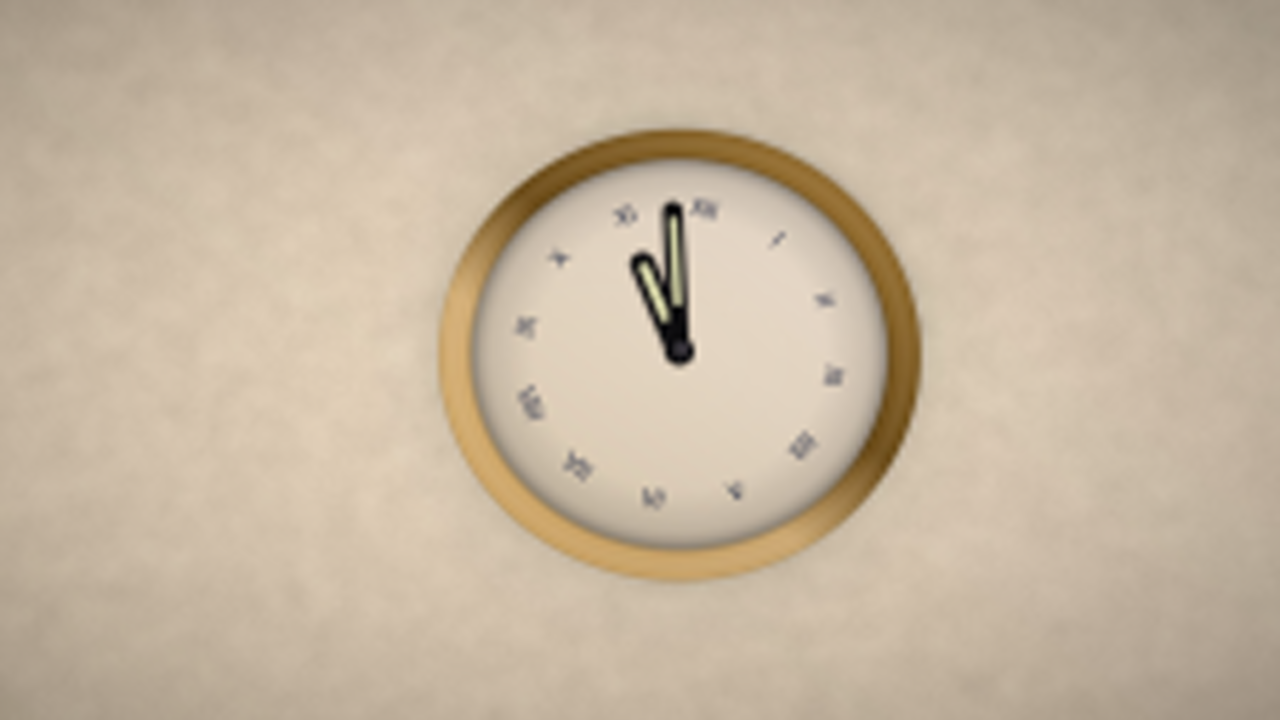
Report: 10:58
